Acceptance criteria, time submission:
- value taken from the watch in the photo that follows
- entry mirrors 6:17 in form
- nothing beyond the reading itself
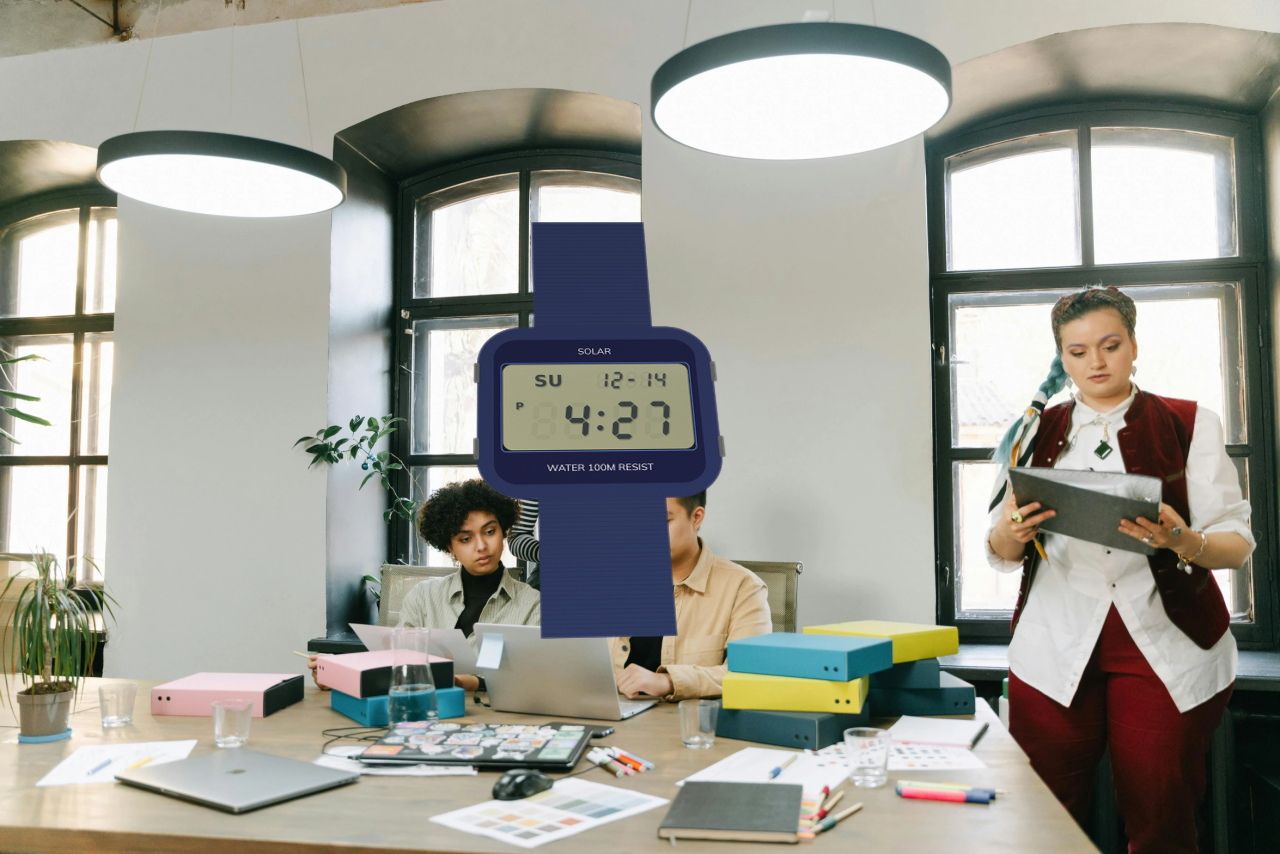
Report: 4:27
